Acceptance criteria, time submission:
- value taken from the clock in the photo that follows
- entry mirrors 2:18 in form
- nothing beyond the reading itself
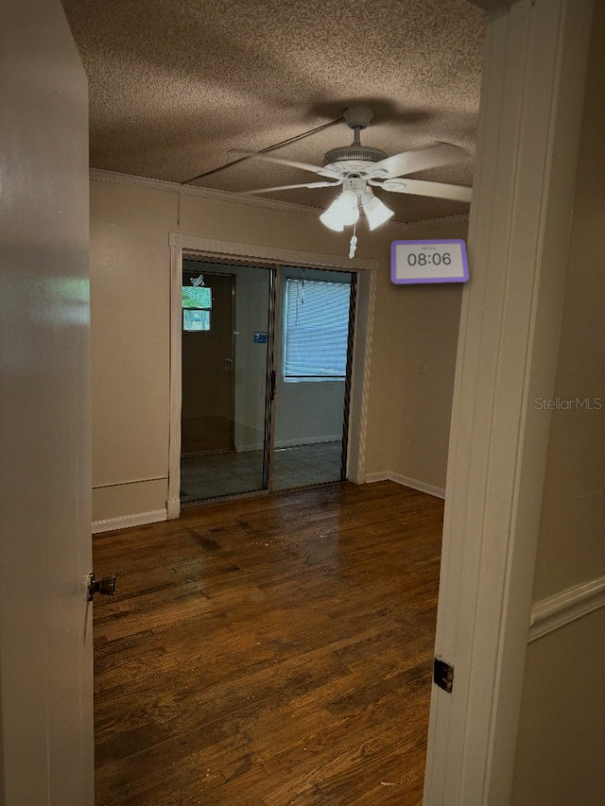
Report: 8:06
